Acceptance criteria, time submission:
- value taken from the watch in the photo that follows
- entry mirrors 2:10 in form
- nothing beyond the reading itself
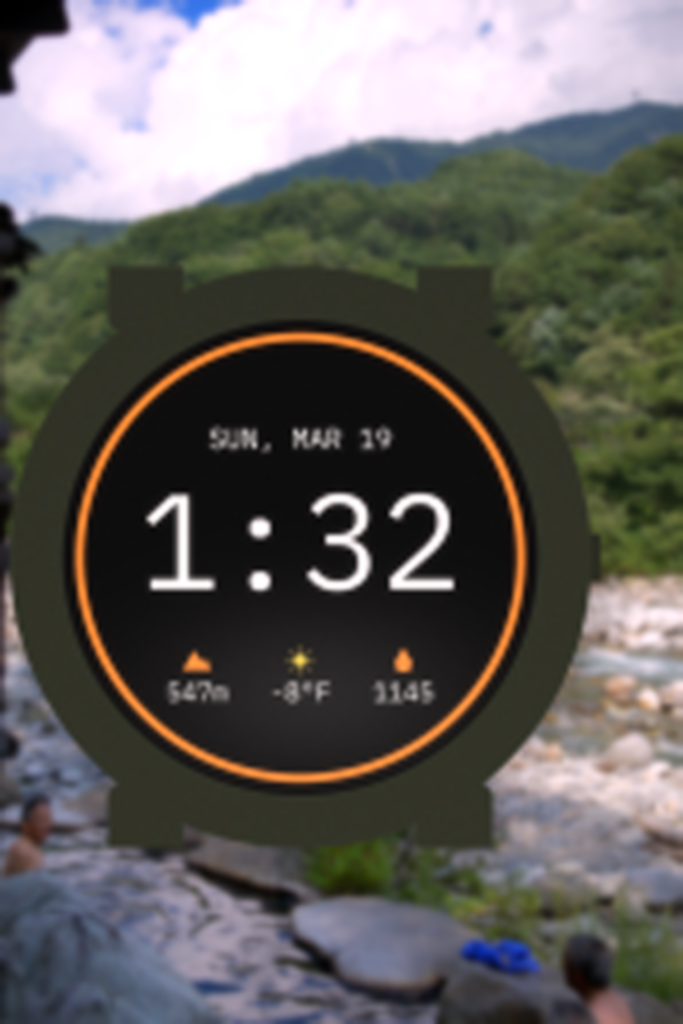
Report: 1:32
